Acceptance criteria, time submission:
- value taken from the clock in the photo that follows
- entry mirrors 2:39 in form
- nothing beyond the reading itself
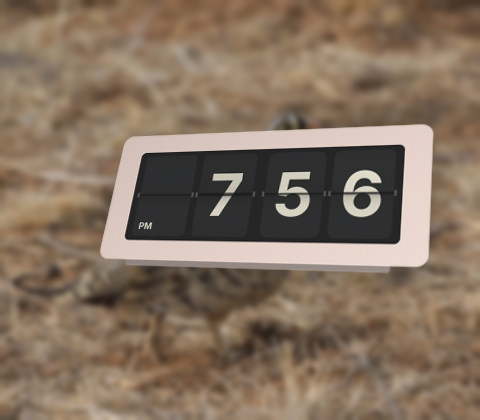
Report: 7:56
